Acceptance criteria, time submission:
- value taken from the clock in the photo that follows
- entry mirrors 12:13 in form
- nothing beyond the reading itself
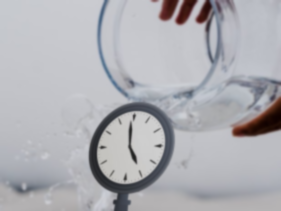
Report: 4:59
